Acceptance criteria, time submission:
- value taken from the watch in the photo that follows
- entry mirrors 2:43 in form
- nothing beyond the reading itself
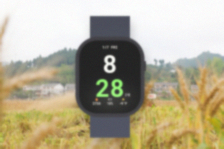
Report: 8:28
